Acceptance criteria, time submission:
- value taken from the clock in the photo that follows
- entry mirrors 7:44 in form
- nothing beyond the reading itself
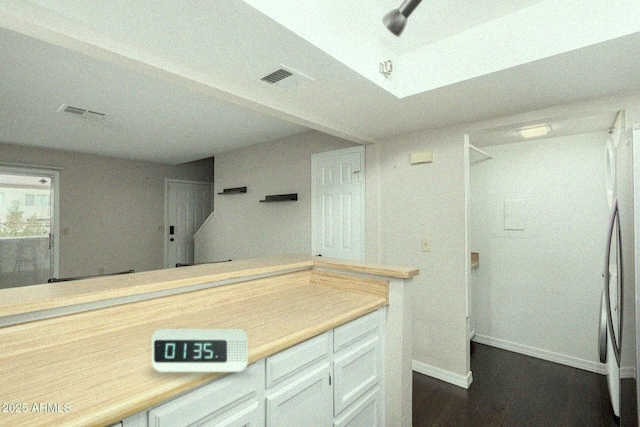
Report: 1:35
